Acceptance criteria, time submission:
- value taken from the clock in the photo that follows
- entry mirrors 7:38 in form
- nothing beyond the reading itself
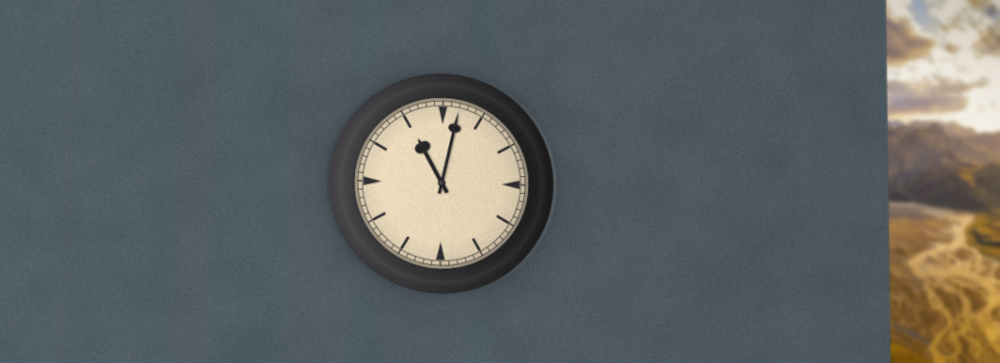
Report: 11:02
